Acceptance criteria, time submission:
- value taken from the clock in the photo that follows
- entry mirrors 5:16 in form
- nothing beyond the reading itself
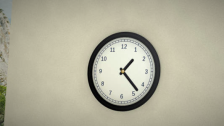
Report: 1:23
